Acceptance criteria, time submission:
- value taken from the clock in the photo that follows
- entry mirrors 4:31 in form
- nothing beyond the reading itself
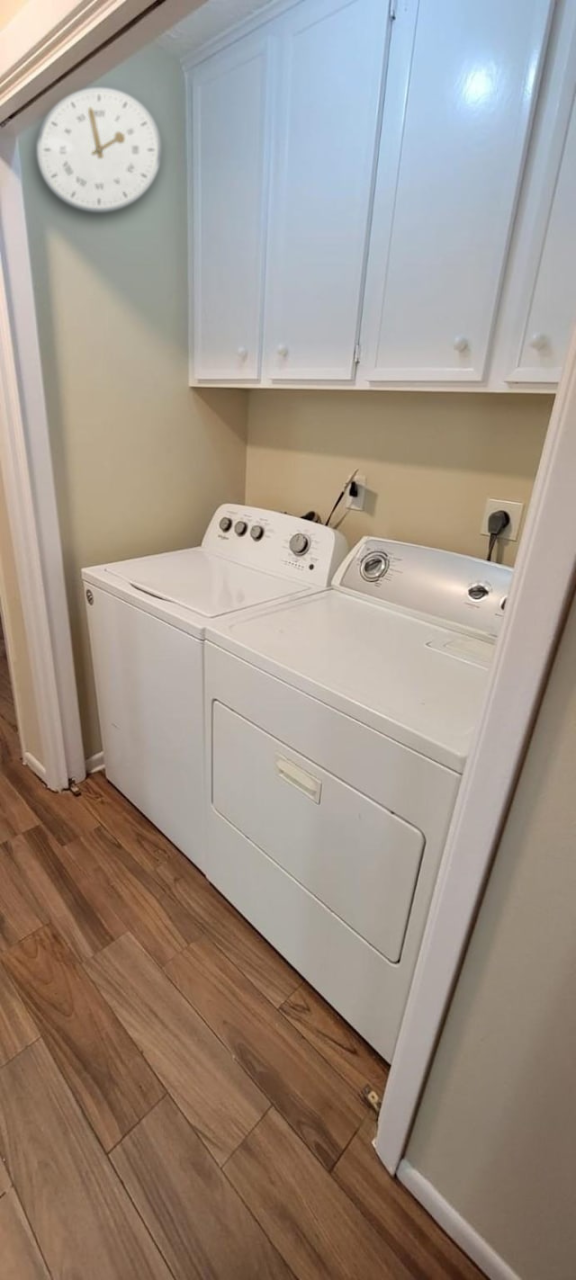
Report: 1:58
